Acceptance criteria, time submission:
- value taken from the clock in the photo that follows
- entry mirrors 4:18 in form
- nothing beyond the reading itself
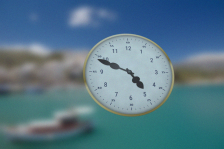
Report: 4:49
